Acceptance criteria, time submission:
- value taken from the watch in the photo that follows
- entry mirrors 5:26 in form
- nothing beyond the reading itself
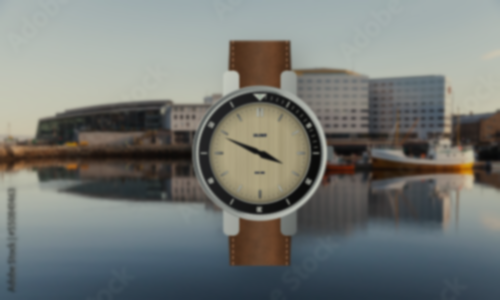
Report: 3:49
